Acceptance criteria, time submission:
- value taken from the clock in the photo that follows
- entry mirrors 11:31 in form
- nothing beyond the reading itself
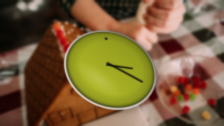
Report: 3:21
